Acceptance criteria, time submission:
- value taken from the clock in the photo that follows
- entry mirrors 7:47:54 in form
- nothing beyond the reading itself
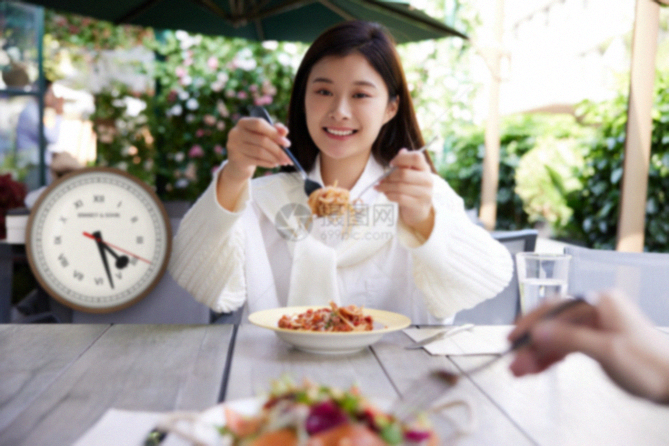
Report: 4:27:19
